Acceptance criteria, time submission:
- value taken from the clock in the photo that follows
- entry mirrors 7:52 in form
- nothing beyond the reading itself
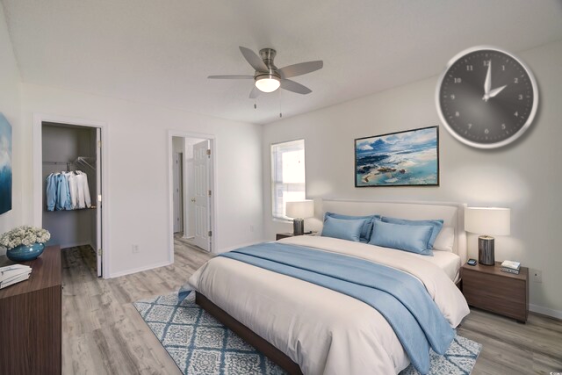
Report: 2:01
